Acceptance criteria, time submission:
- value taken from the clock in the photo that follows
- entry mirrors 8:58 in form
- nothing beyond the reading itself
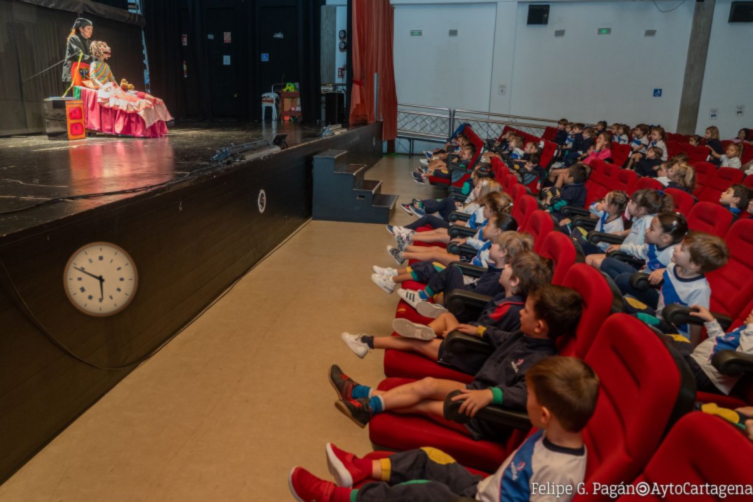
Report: 5:49
